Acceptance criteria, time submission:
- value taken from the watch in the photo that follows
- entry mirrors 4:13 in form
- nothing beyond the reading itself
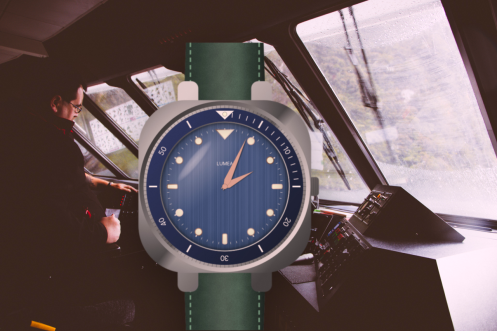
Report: 2:04
